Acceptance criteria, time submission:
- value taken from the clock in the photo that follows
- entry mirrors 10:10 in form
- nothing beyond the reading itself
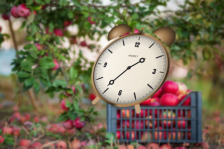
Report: 1:36
